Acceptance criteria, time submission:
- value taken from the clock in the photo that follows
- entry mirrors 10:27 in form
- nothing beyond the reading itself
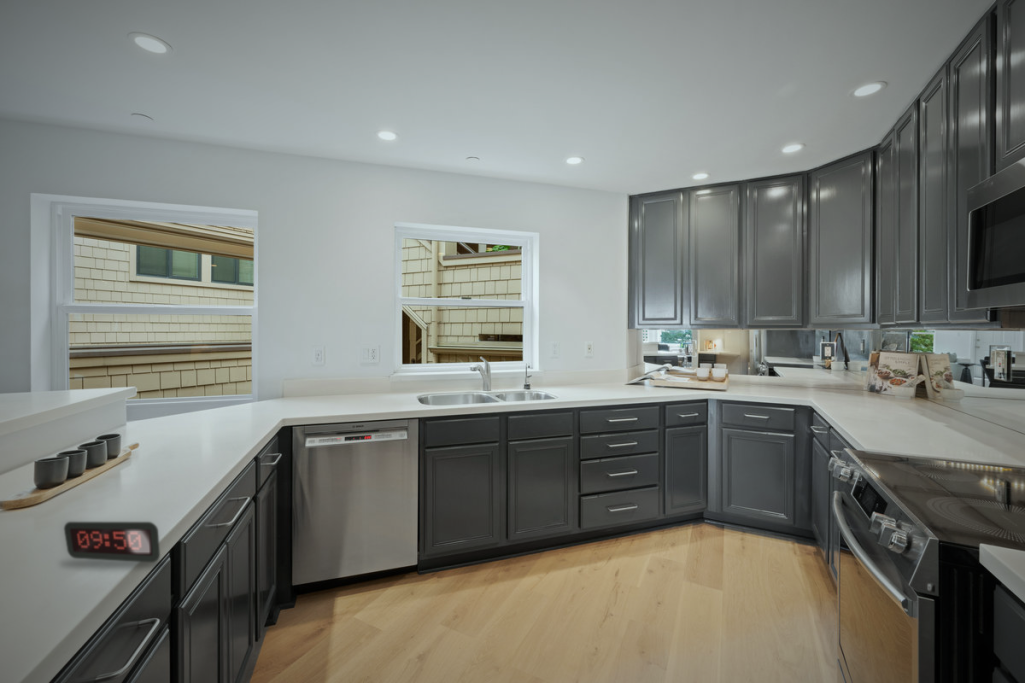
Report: 9:50
